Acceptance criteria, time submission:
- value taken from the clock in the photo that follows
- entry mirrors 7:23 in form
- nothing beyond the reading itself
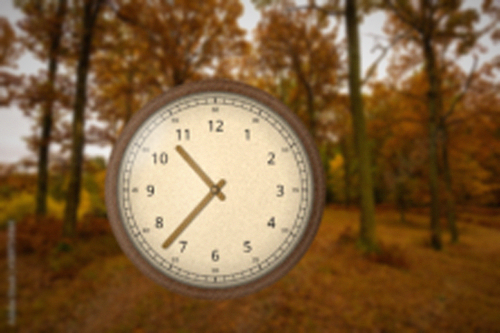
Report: 10:37
